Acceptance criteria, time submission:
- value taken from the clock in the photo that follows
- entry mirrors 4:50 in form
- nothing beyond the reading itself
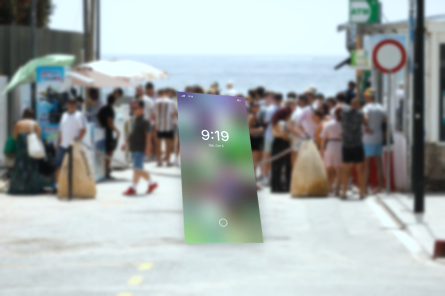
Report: 9:19
